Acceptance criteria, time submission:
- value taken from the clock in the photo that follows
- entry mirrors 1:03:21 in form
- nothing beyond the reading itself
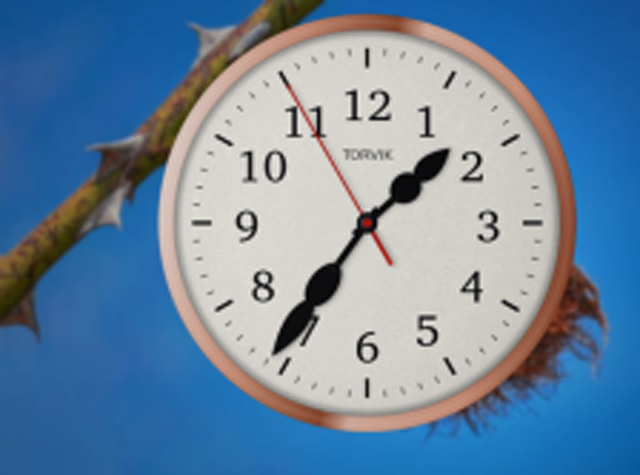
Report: 1:35:55
